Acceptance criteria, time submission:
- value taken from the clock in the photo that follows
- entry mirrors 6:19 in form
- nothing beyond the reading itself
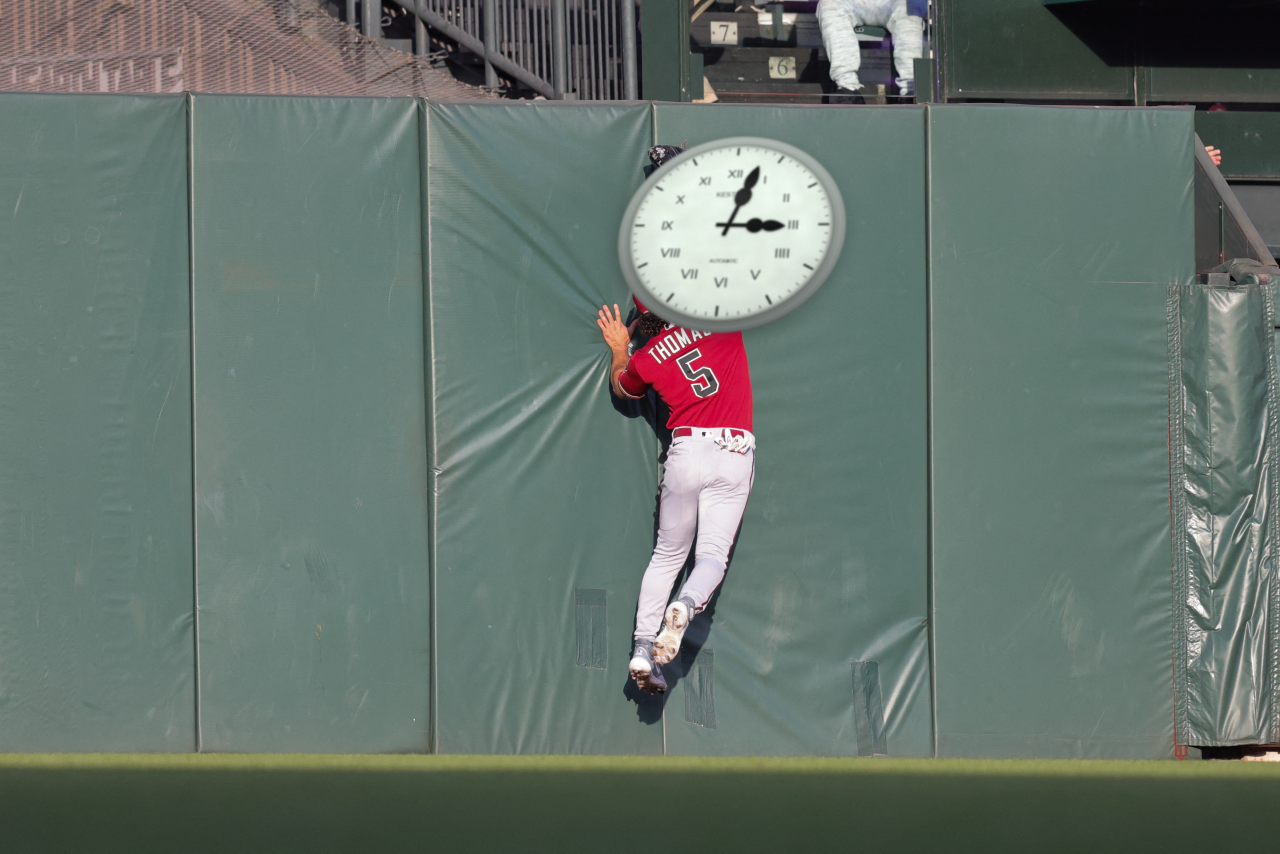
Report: 3:03
